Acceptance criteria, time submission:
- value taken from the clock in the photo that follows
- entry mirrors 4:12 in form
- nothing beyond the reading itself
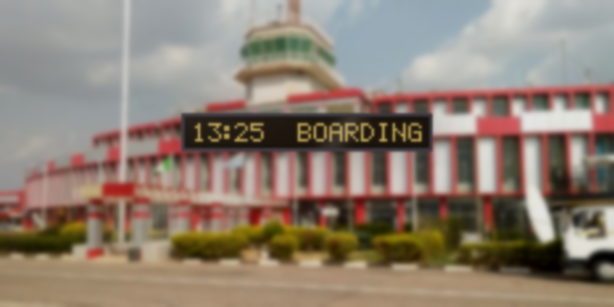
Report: 13:25
